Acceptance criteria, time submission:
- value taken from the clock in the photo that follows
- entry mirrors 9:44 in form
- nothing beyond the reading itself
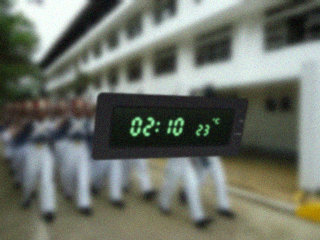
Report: 2:10
